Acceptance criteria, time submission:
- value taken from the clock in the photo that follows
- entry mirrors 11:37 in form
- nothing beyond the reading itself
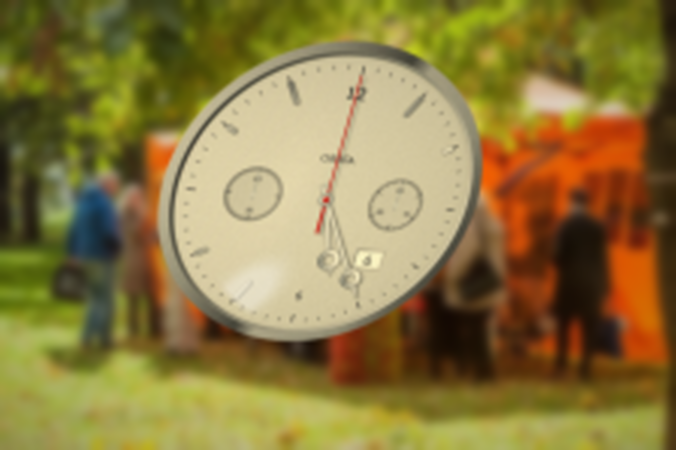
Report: 5:25
